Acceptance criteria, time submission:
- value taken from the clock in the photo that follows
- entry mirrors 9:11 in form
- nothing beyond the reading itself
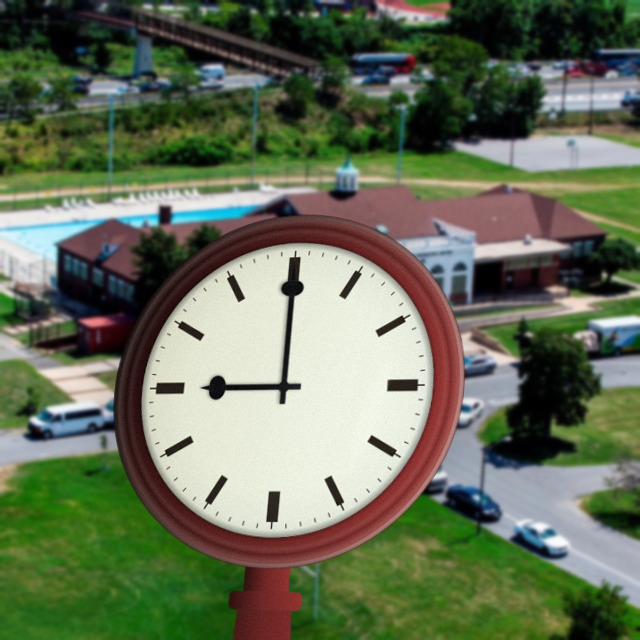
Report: 9:00
